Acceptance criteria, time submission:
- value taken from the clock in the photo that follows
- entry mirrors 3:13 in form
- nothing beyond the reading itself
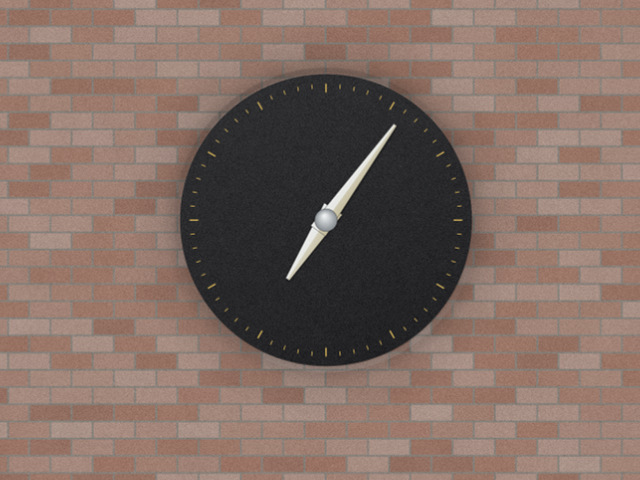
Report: 7:06
